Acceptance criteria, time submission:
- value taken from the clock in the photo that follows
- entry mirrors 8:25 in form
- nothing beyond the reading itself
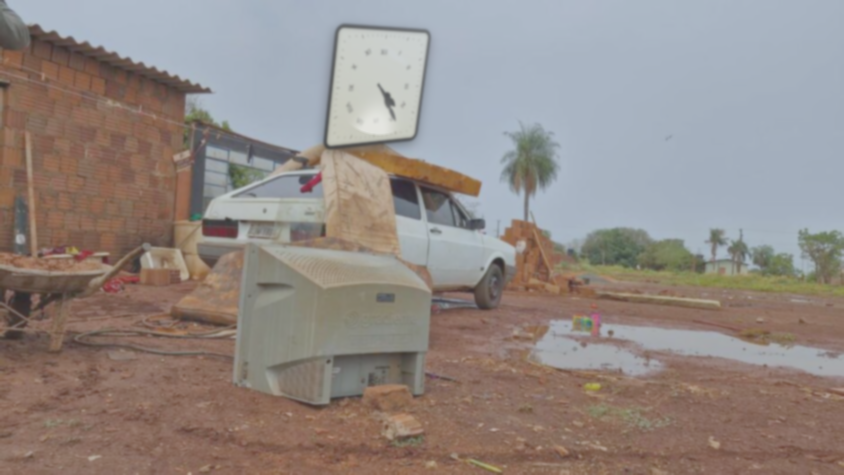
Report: 4:24
